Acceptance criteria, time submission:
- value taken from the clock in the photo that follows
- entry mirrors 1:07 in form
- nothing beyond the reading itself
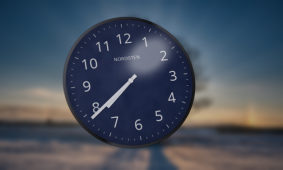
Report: 7:39
